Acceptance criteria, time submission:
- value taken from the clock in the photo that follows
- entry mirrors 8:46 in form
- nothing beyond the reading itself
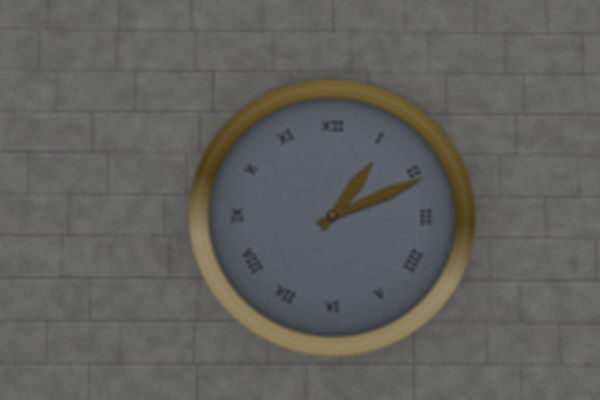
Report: 1:11
